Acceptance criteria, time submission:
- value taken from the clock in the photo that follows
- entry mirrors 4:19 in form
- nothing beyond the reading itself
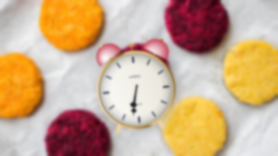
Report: 6:32
